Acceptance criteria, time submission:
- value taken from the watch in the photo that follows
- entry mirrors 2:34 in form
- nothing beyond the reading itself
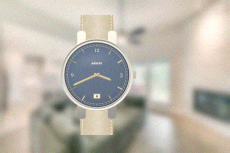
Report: 3:41
